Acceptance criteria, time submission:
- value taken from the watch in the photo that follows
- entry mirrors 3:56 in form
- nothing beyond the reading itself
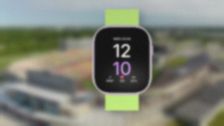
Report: 12:10
